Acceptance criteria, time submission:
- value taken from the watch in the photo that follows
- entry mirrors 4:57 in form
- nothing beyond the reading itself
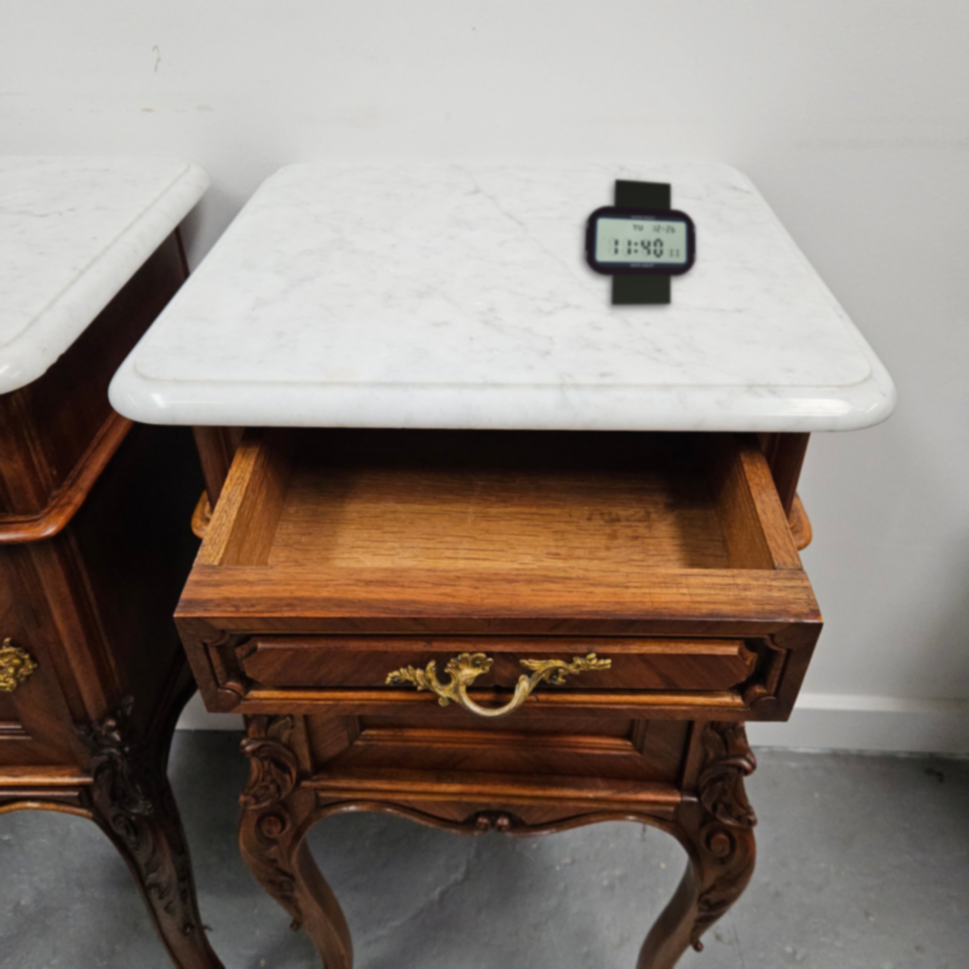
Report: 11:40
